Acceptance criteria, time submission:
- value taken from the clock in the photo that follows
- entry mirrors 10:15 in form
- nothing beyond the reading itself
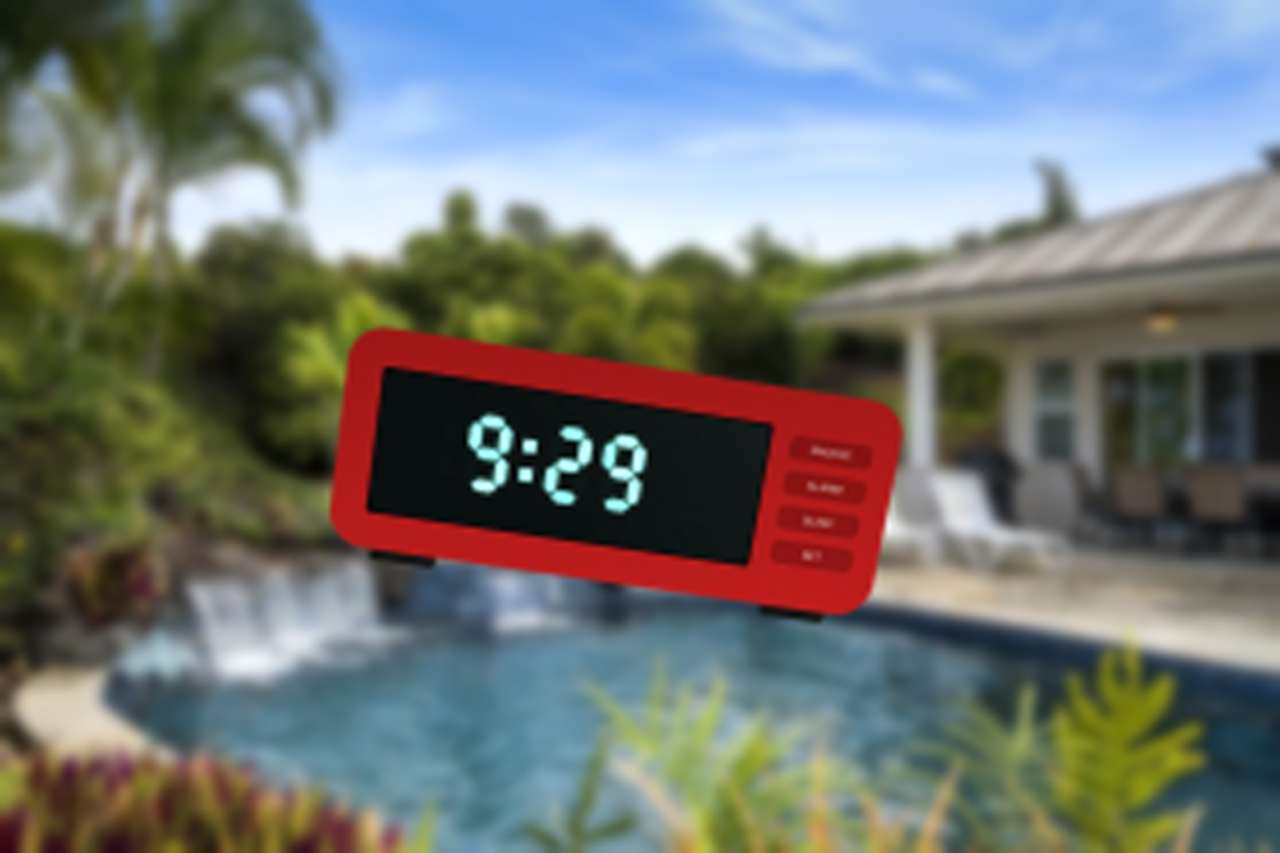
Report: 9:29
